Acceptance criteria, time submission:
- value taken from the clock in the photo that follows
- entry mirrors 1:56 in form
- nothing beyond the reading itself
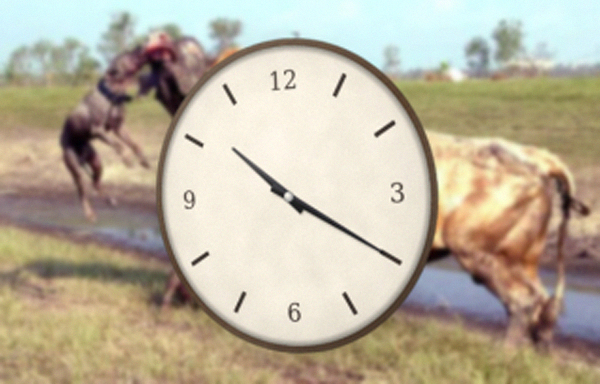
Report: 10:20
